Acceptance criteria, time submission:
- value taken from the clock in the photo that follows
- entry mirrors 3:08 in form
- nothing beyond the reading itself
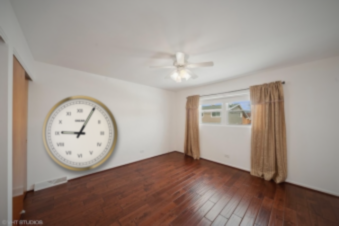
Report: 9:05
